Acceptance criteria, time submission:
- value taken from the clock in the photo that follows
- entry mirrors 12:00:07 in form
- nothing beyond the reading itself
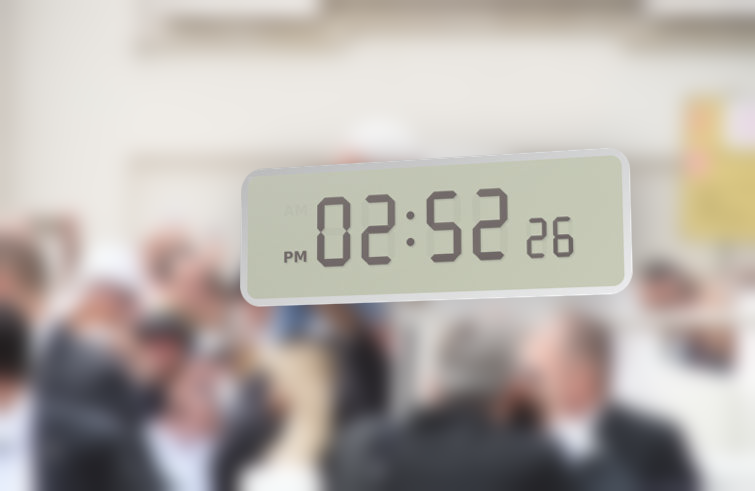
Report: 2:52:26
